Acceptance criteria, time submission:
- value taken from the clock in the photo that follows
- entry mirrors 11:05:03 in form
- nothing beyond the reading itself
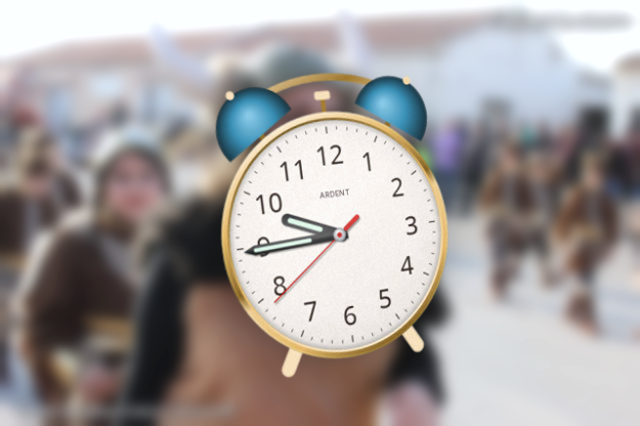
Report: 9:44:39
